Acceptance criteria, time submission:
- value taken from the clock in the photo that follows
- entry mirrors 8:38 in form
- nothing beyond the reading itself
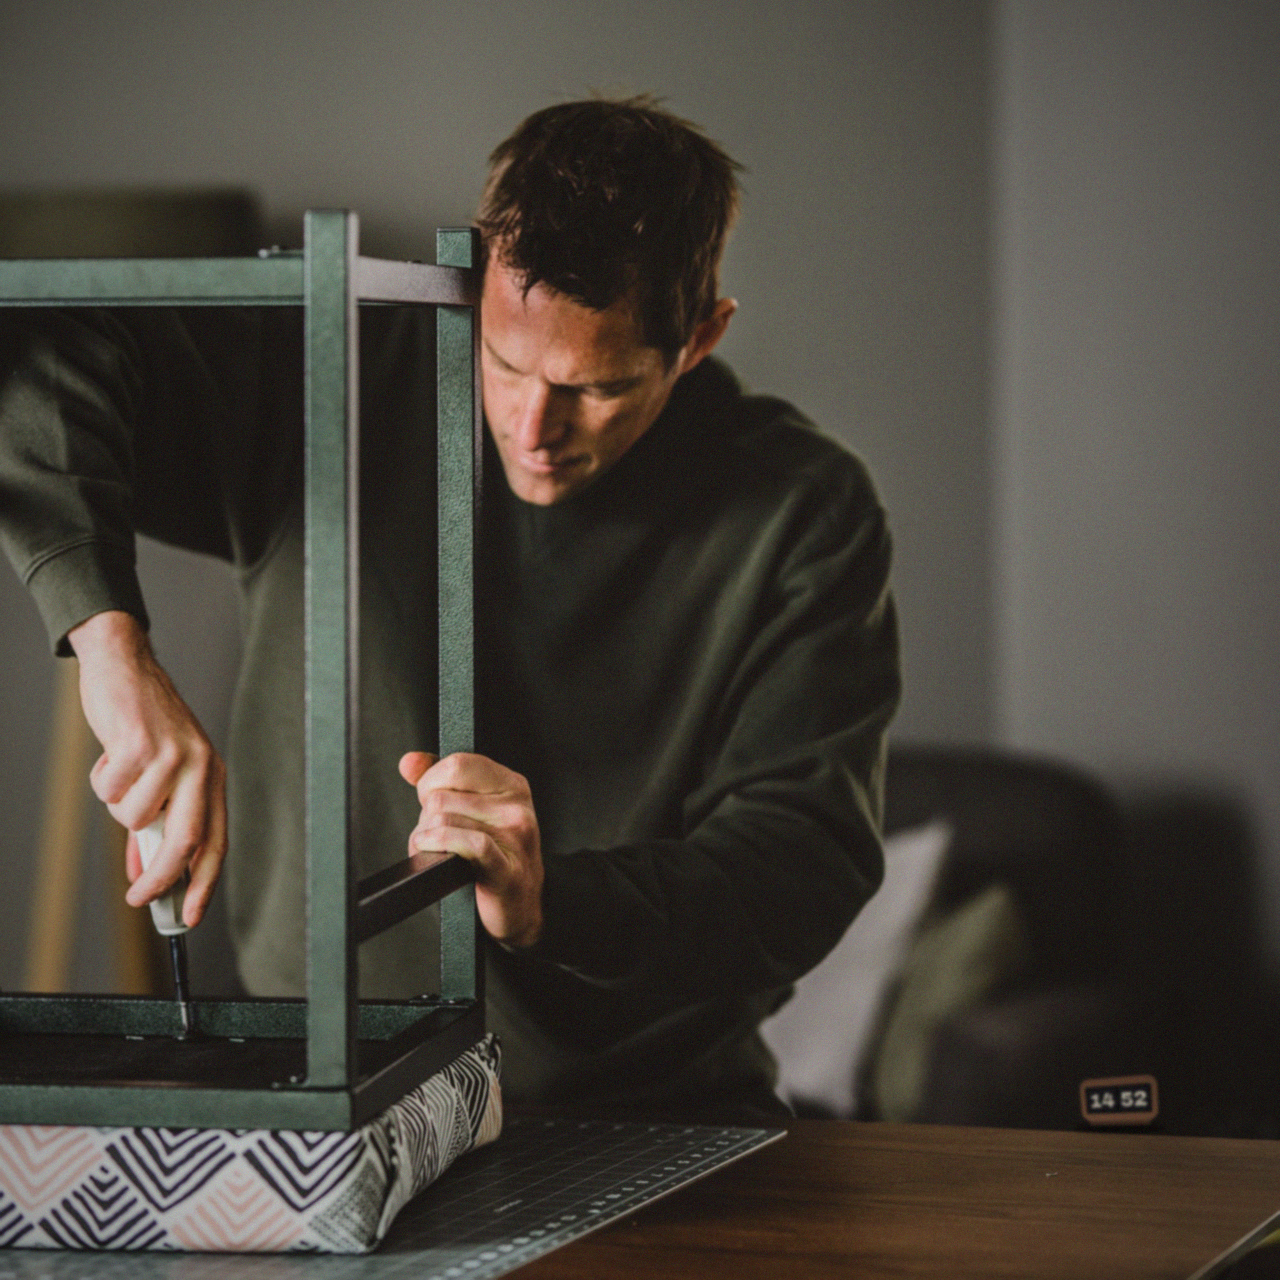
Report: 14:52
